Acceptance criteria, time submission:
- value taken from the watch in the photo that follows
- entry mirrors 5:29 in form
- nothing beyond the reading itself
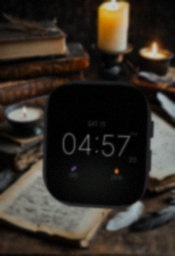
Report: 4:57
